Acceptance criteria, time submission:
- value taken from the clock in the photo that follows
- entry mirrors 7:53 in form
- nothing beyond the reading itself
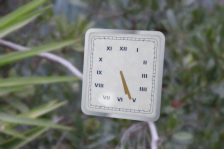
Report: 5:26
